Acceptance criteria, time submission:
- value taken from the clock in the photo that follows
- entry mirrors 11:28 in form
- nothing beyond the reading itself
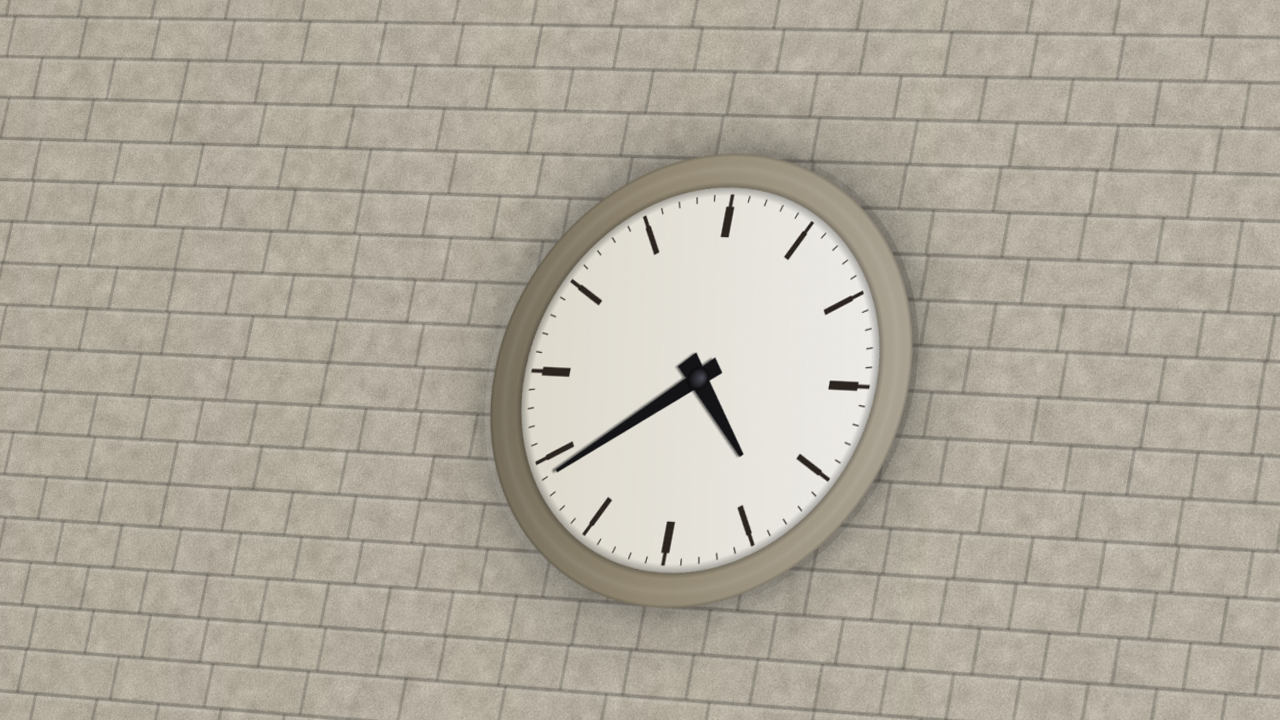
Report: 4:39
